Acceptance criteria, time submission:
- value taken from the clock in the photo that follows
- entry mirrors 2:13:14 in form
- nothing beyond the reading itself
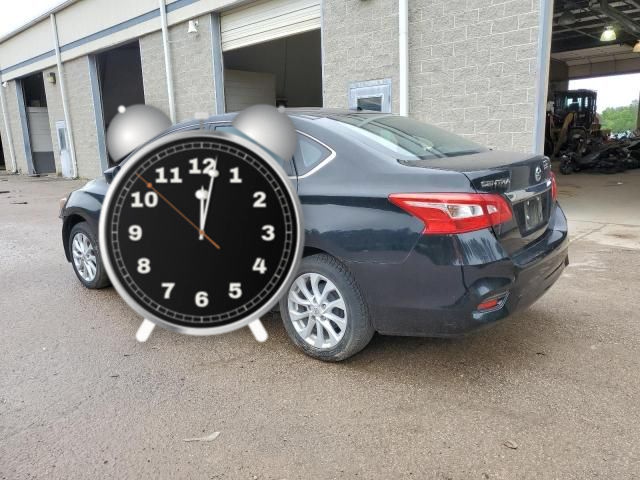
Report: 12:01:52
